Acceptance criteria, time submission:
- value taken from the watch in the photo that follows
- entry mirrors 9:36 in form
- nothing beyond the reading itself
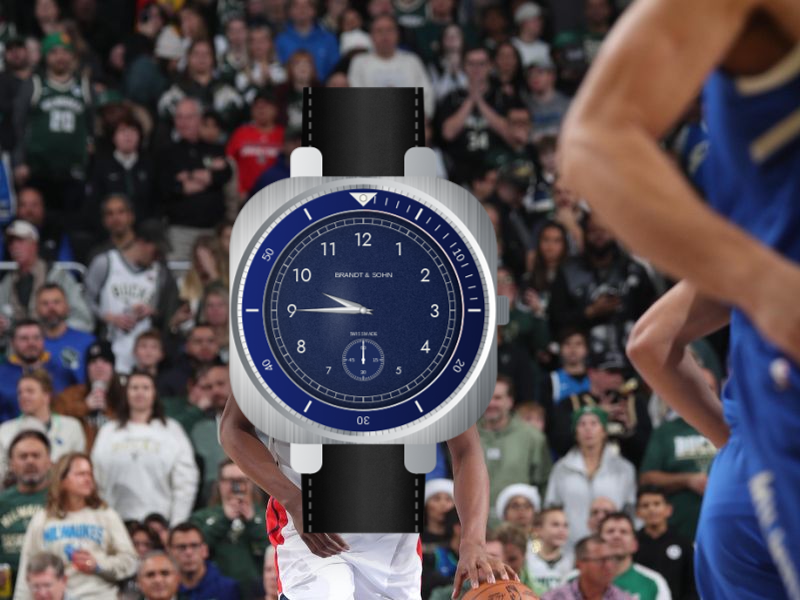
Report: 9:45
